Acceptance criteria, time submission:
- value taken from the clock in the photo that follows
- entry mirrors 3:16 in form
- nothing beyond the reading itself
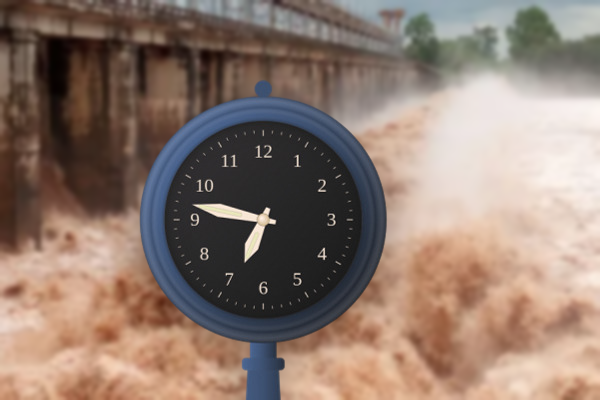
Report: 6:47
